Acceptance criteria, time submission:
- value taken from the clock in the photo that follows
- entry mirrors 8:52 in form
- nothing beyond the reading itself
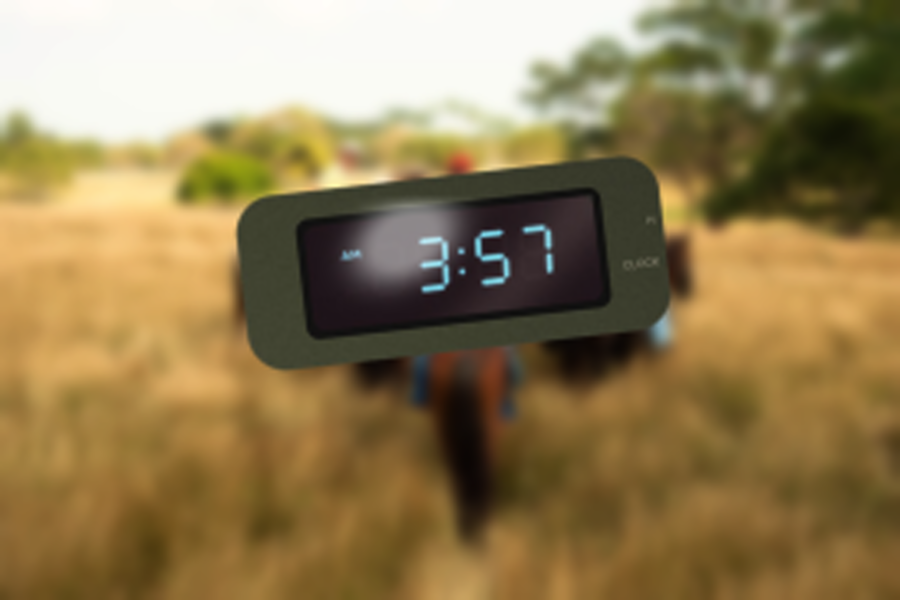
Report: 3:57
